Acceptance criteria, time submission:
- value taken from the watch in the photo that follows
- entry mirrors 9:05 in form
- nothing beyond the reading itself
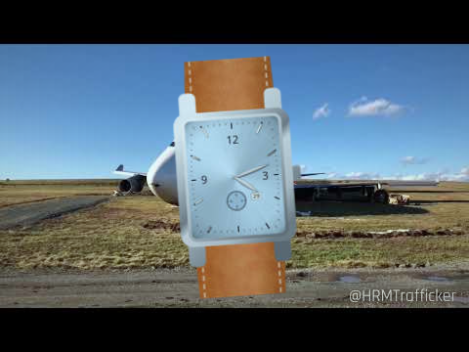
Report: 4:12
